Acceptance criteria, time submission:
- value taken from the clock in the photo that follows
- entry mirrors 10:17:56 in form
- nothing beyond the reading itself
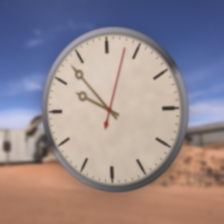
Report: 9:53:03
